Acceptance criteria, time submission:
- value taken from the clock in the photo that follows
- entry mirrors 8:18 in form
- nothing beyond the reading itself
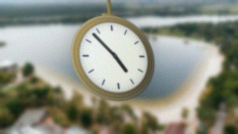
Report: 4:53
